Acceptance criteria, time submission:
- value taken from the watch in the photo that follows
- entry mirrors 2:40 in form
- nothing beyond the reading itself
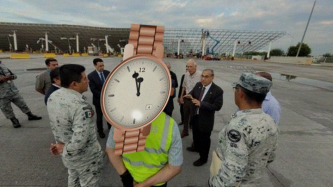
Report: 11:57
